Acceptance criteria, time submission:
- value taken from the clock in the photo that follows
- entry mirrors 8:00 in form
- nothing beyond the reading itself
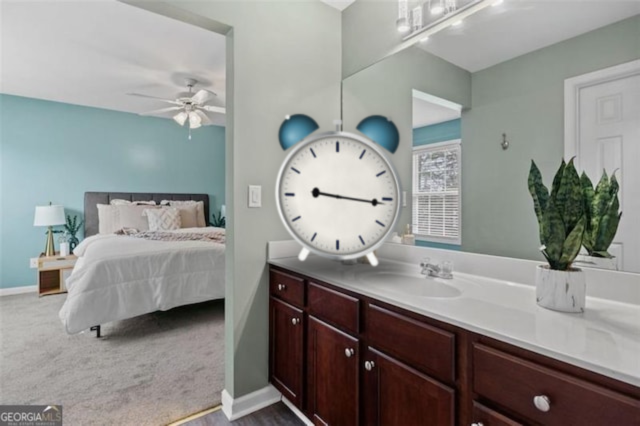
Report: 9:16
